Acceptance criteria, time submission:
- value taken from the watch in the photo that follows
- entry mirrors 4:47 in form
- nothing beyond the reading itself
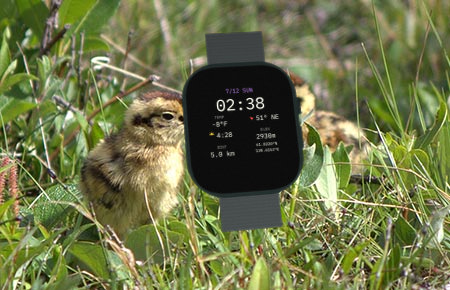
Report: 2:38
